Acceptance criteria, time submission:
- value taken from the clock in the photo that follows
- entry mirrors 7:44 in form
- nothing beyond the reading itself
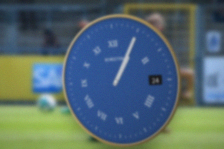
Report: 1:05
